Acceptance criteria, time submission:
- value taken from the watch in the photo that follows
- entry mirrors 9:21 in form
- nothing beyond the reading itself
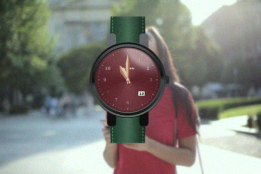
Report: 11:00
